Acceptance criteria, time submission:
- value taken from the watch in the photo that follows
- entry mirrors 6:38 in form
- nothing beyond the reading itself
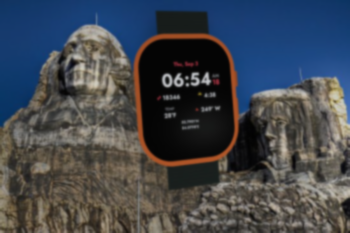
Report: 6:54
